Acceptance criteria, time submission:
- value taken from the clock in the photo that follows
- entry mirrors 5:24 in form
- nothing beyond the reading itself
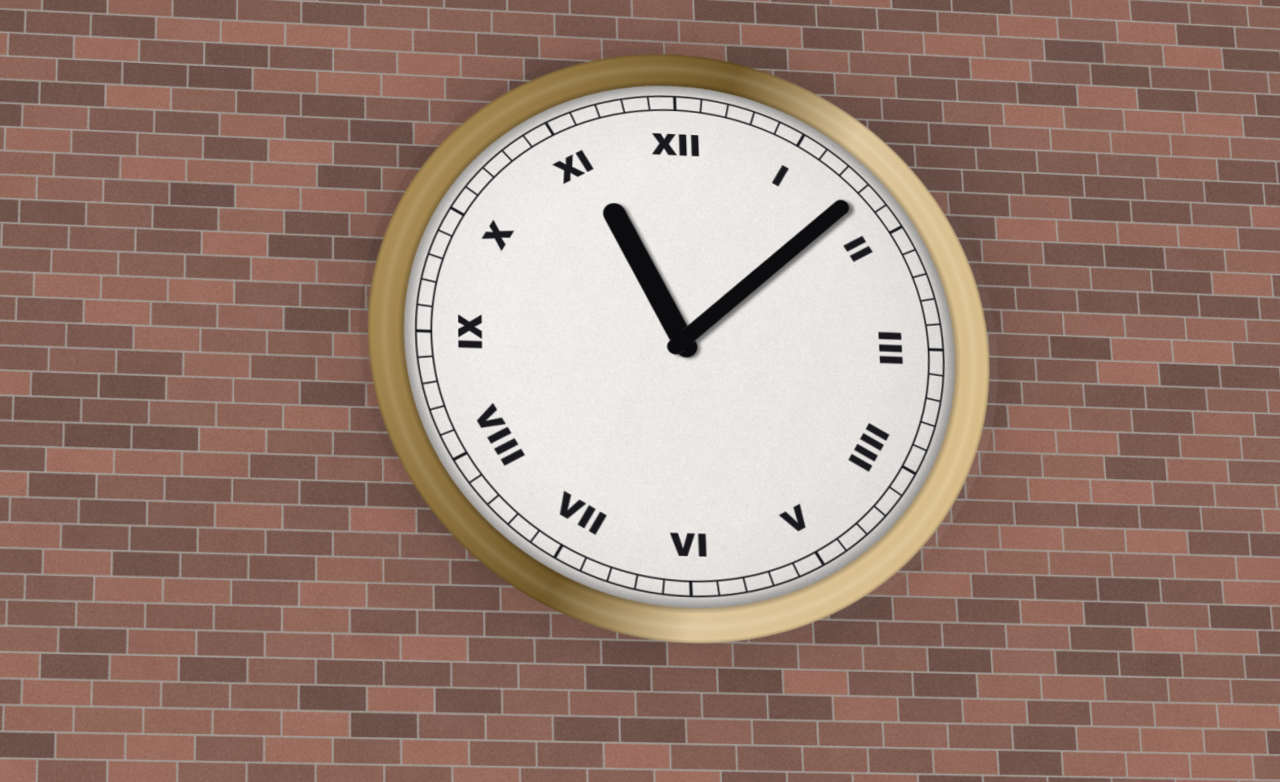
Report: 11:08
